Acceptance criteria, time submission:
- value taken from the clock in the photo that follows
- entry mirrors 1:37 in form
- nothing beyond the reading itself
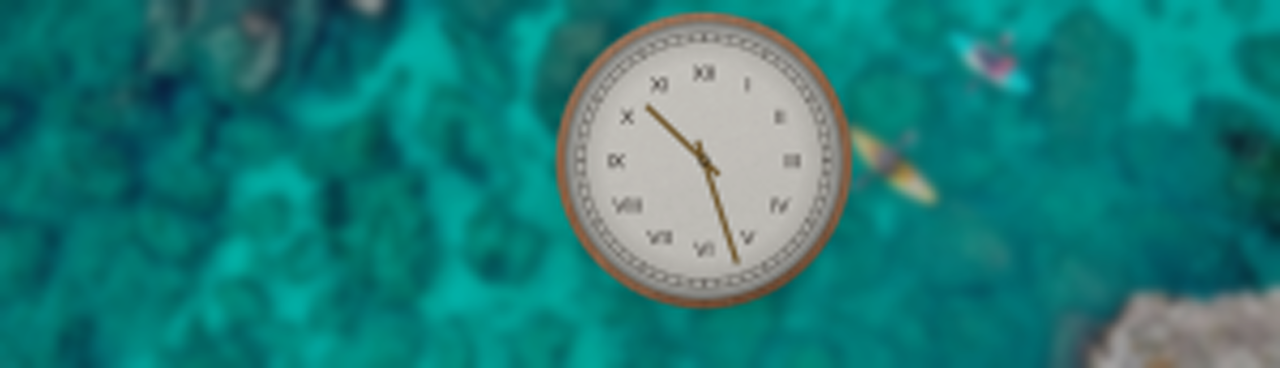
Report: 10:27
